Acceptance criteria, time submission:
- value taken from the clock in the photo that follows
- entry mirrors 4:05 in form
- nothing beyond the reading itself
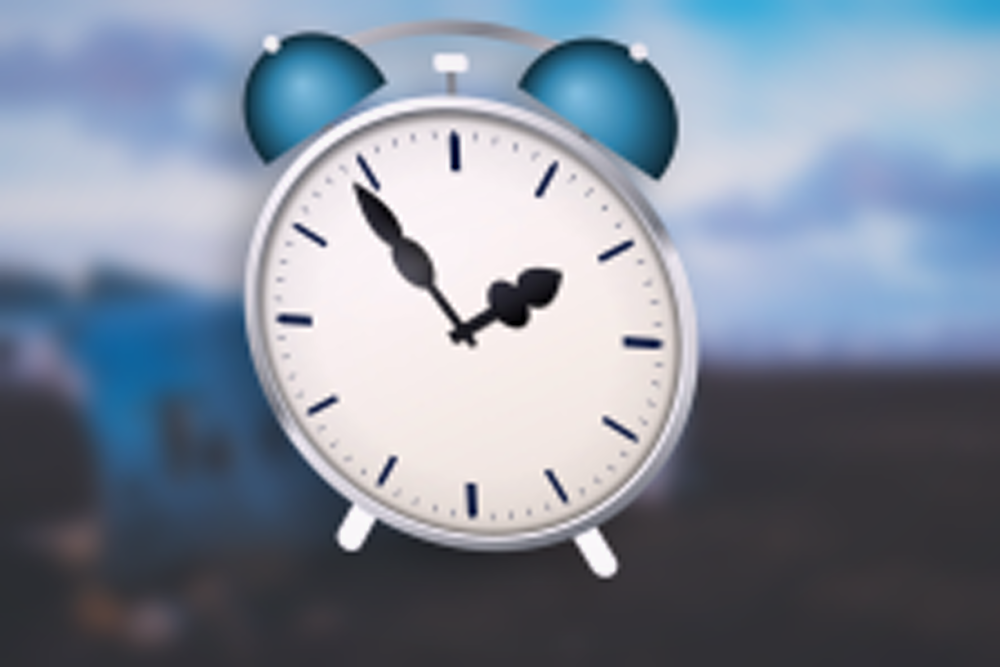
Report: 1:54
